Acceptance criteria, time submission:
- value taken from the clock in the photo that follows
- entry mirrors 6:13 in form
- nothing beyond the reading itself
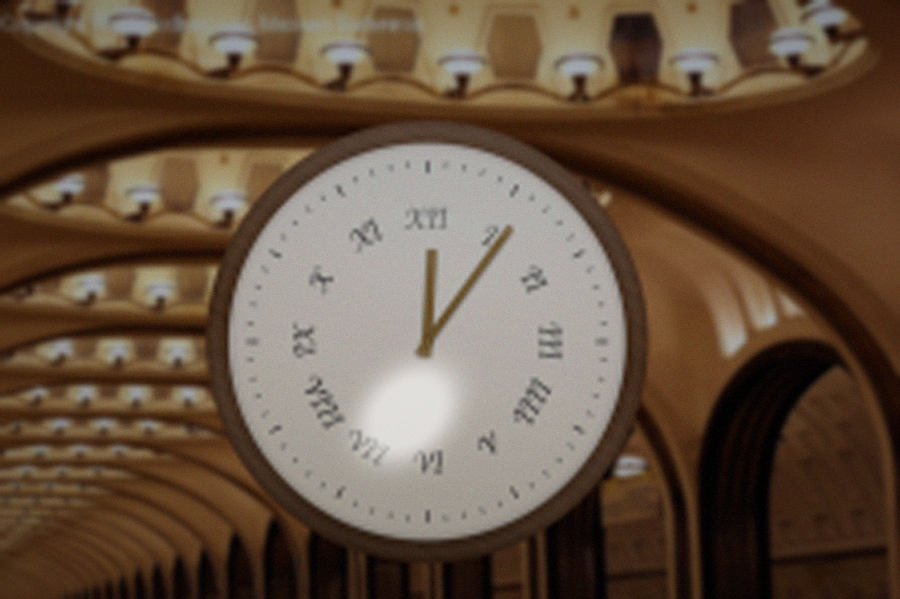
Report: 12:06
